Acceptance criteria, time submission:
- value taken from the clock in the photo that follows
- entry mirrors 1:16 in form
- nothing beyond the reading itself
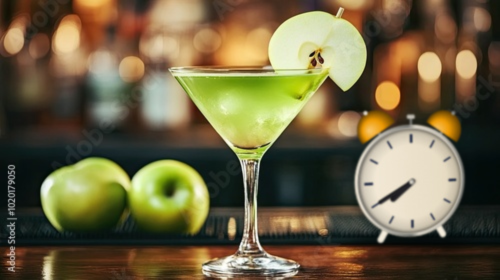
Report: 7:40
